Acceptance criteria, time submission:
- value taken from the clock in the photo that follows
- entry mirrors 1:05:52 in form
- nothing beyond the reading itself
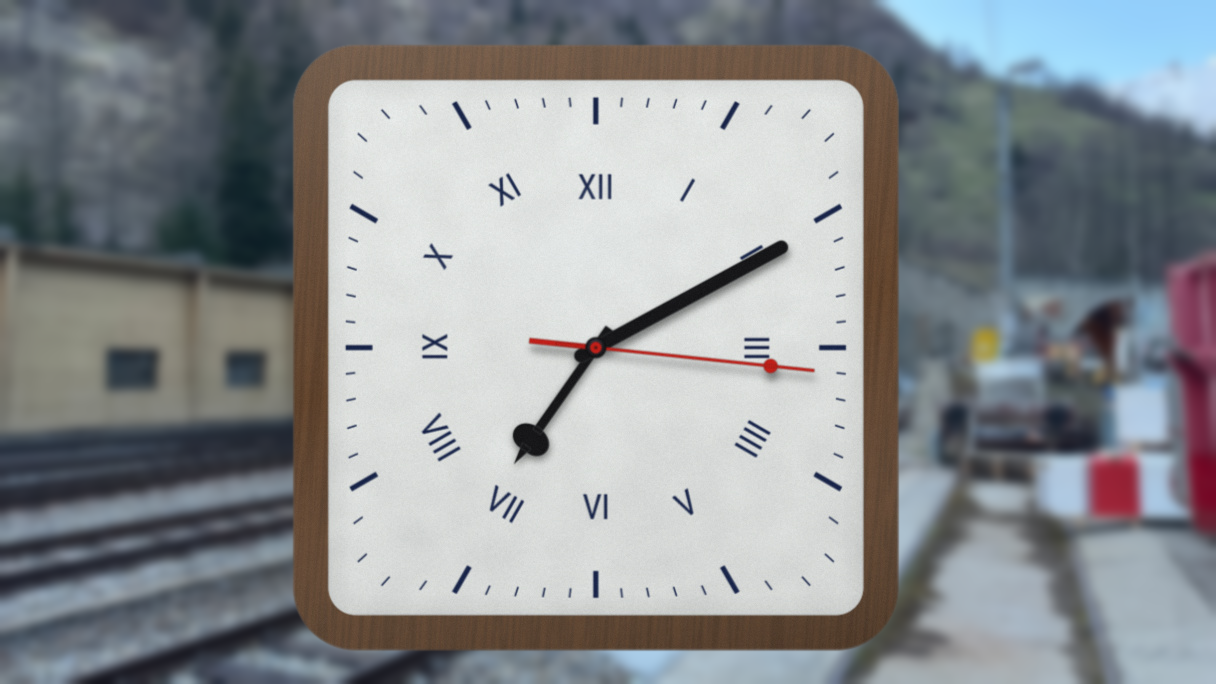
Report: 7:10:16
